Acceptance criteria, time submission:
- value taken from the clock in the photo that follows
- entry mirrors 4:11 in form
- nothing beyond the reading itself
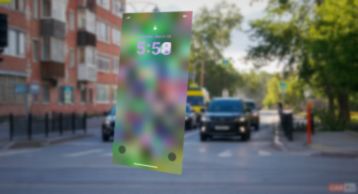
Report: 5:58
